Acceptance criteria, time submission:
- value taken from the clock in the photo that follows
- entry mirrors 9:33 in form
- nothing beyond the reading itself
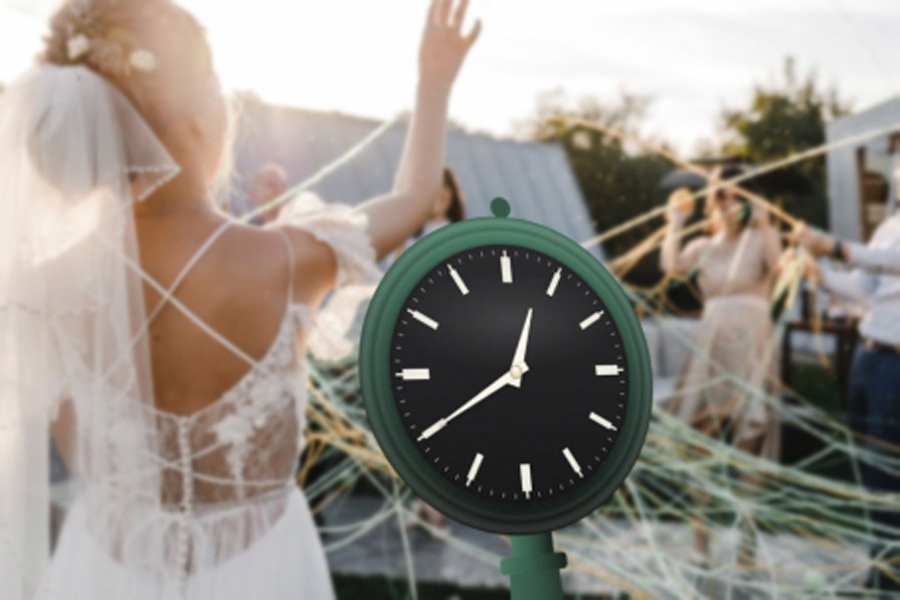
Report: 12:40
